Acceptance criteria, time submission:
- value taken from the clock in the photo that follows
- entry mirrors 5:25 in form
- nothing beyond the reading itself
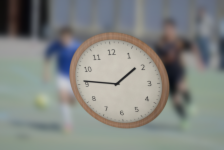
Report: 1:46
